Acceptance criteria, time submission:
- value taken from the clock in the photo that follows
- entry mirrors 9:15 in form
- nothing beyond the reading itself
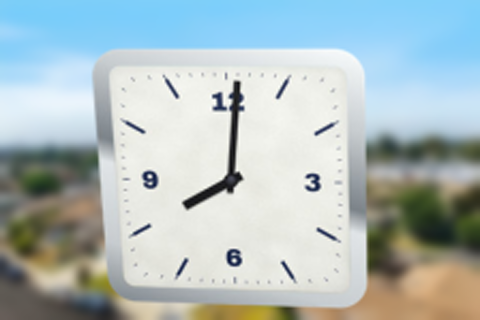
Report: 8:01
